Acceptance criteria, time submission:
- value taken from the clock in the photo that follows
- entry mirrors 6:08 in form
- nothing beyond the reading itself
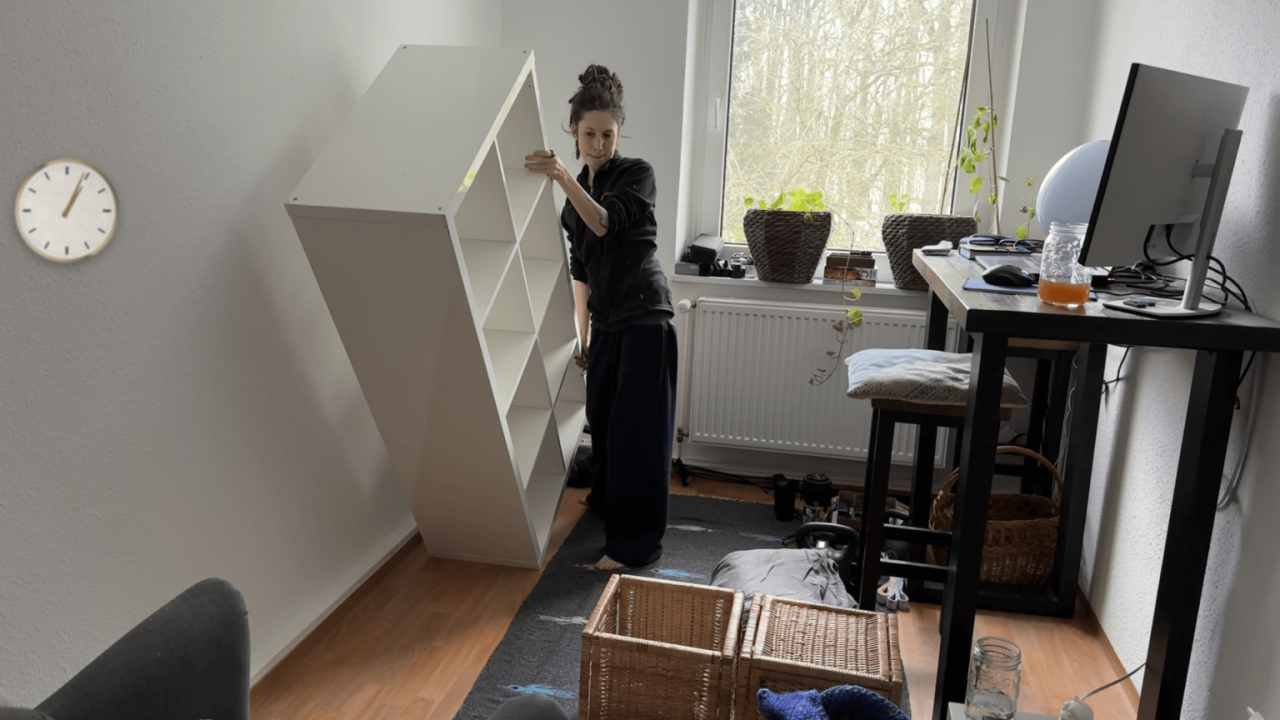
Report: 1:04
